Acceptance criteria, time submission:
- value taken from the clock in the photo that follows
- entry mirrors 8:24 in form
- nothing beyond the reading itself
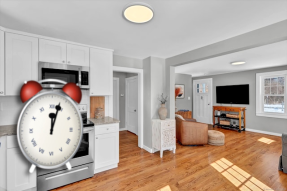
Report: 12:03
